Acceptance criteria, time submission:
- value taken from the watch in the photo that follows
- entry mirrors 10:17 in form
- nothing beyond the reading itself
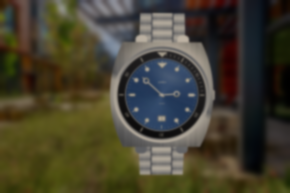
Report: 2:52
